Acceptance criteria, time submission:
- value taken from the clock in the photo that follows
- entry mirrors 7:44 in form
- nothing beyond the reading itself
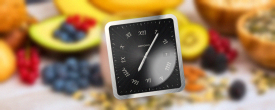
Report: 7:06
